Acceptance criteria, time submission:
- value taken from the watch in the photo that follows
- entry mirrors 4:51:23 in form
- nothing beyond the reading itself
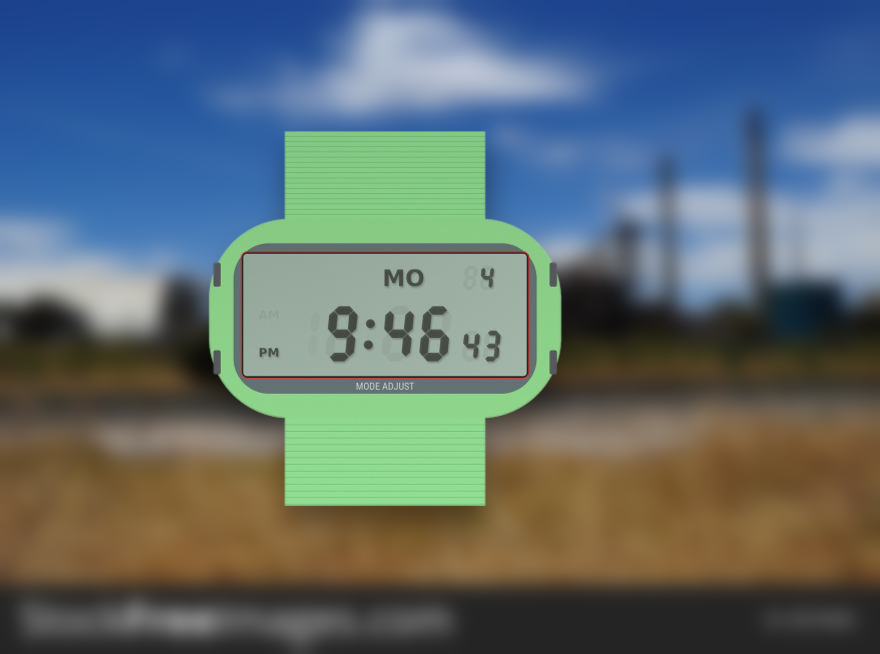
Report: 9:46:43
